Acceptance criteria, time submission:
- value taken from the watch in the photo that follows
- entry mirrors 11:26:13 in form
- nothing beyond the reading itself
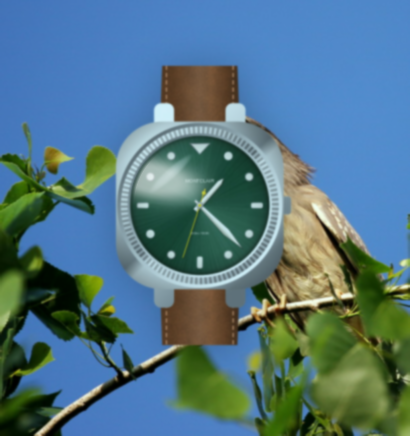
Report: 1:22:33
